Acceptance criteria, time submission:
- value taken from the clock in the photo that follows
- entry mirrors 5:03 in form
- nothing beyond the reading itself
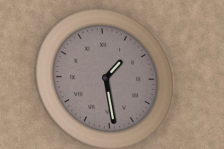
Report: 1:29
